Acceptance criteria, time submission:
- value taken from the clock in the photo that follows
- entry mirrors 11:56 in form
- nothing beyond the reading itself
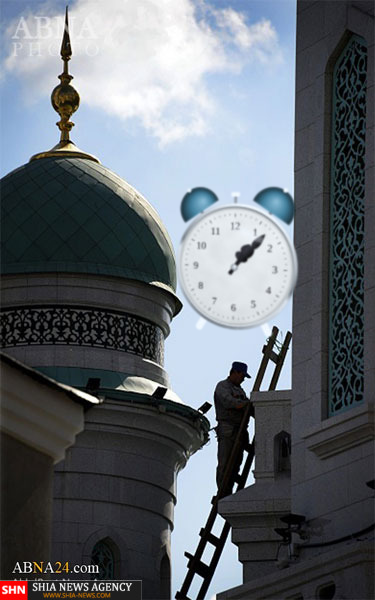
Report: 1:07
